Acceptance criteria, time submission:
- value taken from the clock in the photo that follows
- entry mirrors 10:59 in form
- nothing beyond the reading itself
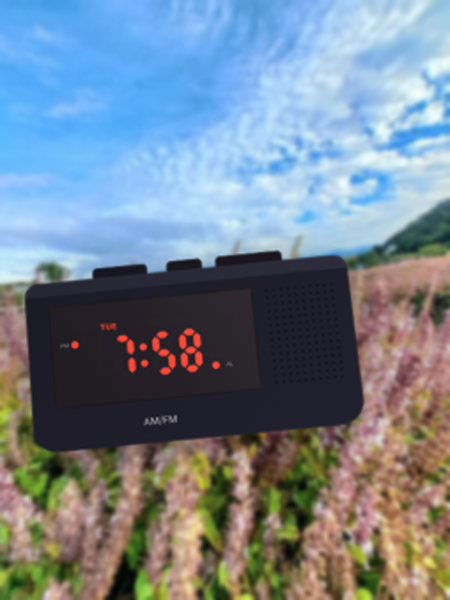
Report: 7:58
